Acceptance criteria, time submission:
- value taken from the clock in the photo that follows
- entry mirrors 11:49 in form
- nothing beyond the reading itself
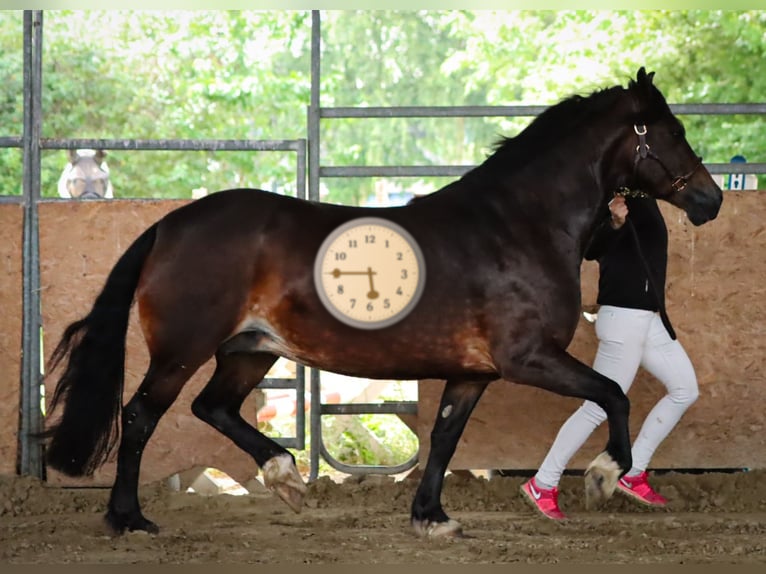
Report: 5:45
